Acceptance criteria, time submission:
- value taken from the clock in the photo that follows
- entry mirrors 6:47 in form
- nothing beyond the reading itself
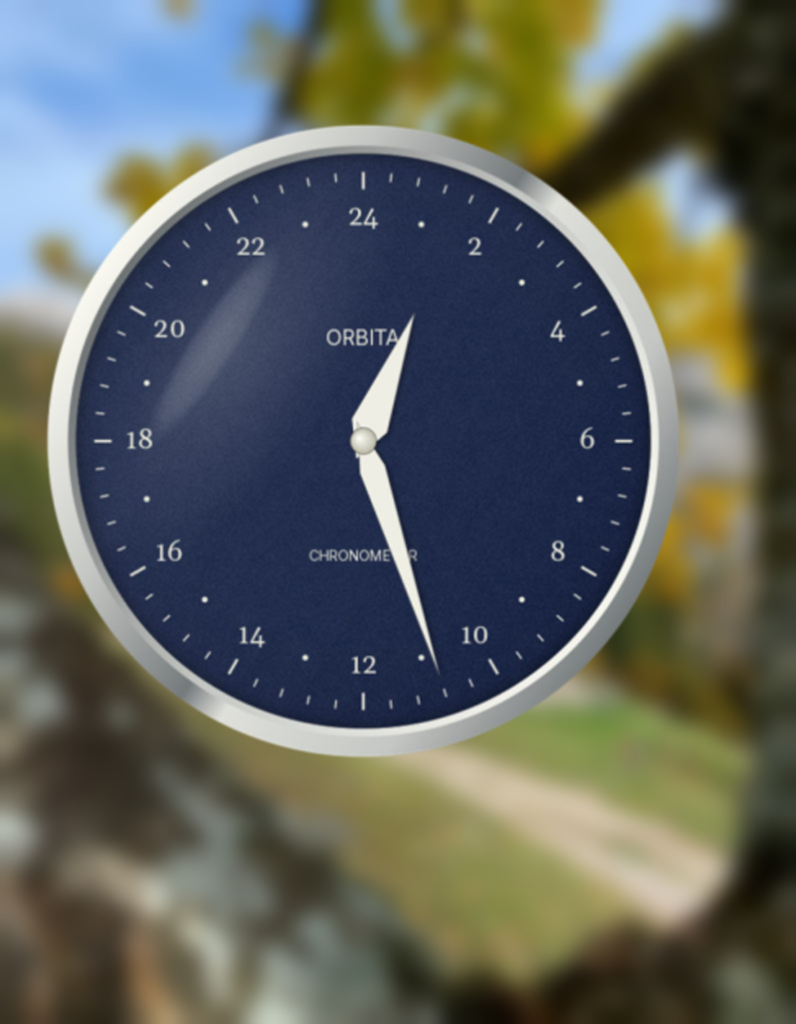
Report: 1:27
